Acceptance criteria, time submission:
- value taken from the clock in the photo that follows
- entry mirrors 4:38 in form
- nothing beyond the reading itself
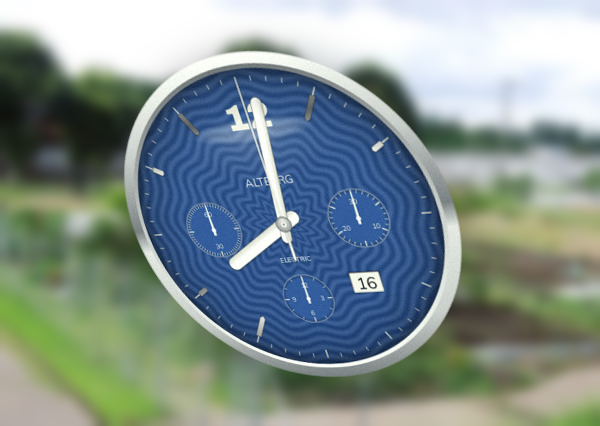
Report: 8:01
